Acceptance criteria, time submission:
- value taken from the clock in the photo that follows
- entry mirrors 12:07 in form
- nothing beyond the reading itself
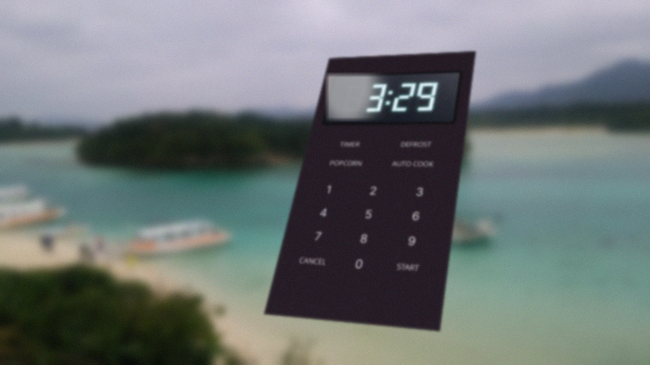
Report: 3:29
